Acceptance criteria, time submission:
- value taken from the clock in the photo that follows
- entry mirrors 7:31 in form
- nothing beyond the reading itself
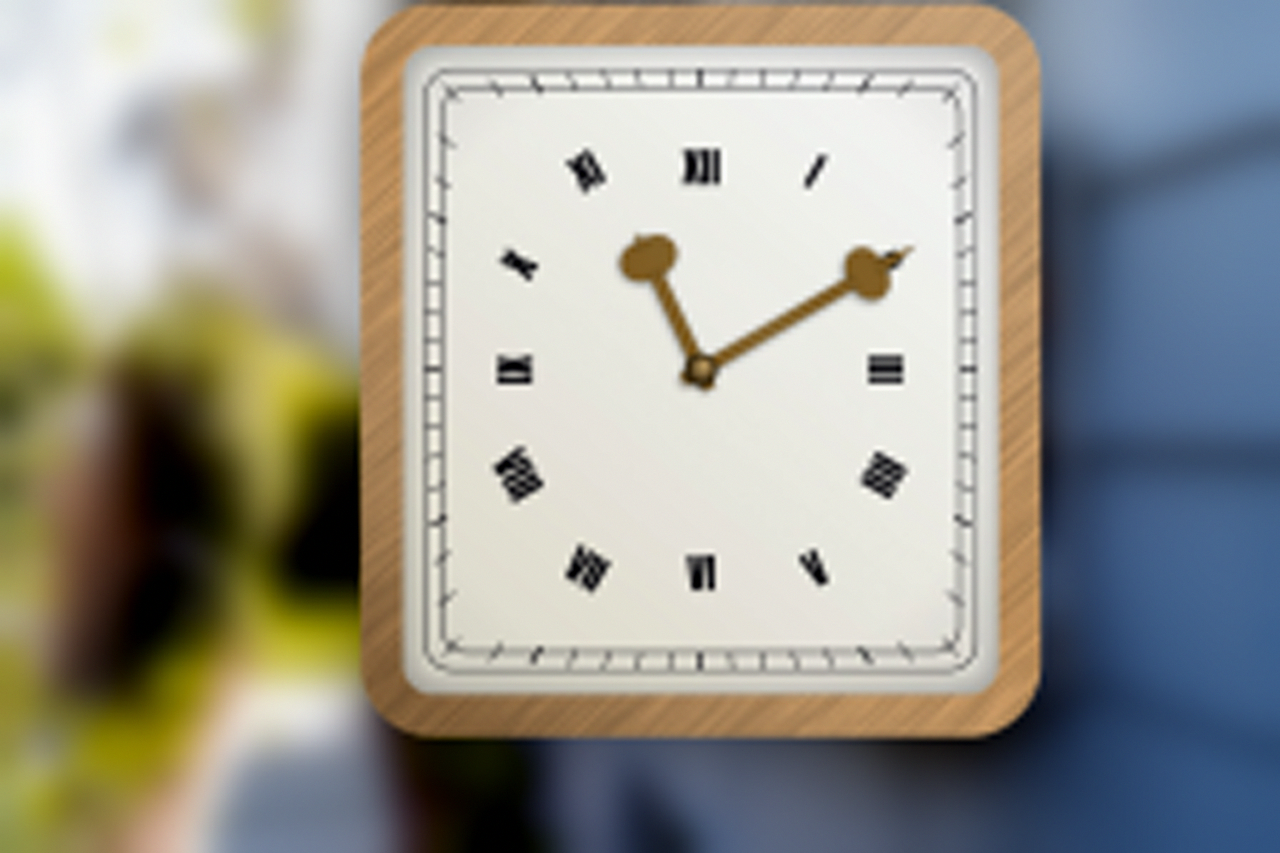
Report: 11:10
